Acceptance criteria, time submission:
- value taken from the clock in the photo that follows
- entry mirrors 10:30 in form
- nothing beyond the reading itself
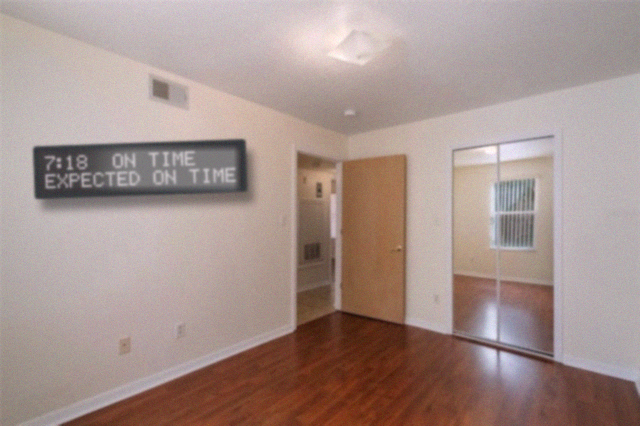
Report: 7:18
